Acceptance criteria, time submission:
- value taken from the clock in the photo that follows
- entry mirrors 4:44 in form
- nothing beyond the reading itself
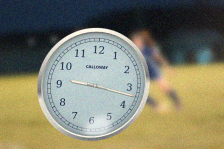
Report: 9:17
